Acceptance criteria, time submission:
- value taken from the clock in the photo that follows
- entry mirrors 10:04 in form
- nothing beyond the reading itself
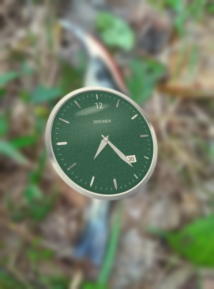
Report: 7:24
